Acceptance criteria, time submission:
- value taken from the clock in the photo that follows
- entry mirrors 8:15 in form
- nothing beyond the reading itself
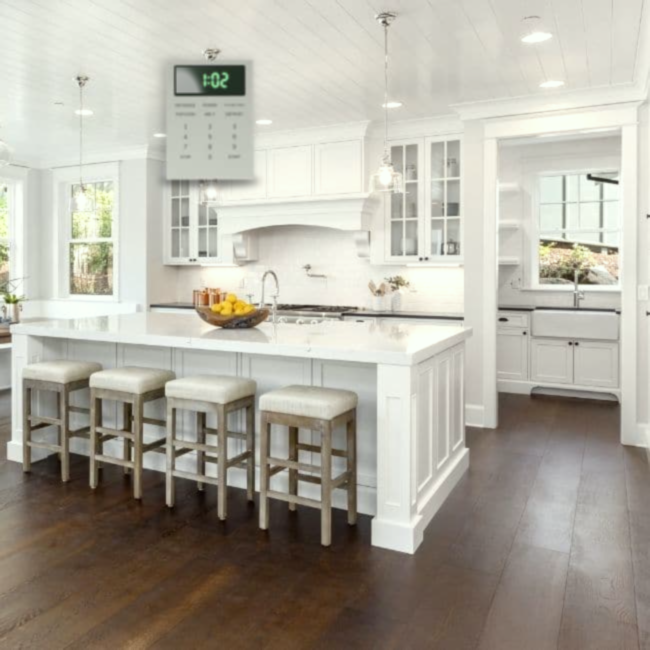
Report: 1:02
